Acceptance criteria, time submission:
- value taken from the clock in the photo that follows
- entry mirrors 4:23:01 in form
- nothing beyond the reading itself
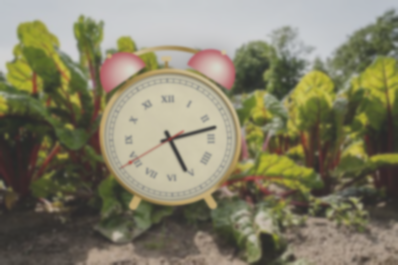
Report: 5:12:40
